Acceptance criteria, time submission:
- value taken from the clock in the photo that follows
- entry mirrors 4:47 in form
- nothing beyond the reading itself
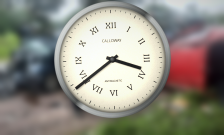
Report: 3:39
